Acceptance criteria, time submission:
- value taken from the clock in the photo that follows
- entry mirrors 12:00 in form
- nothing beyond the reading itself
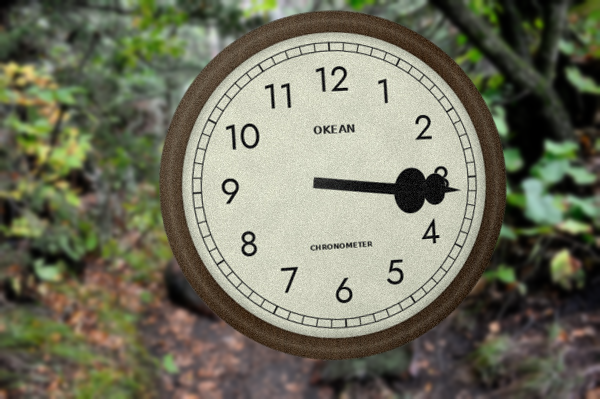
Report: 3:16
